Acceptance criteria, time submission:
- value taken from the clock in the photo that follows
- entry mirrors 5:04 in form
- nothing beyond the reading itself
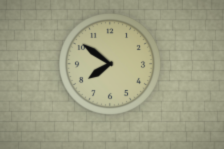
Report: 7:51
